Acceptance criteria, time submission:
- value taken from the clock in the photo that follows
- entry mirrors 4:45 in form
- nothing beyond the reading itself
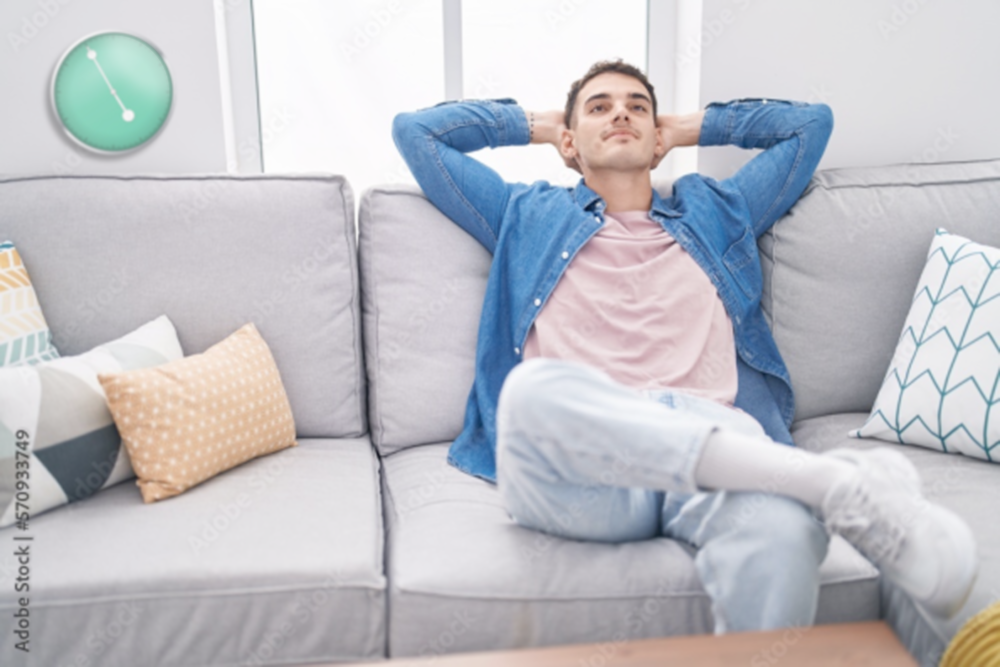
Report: 4:55
